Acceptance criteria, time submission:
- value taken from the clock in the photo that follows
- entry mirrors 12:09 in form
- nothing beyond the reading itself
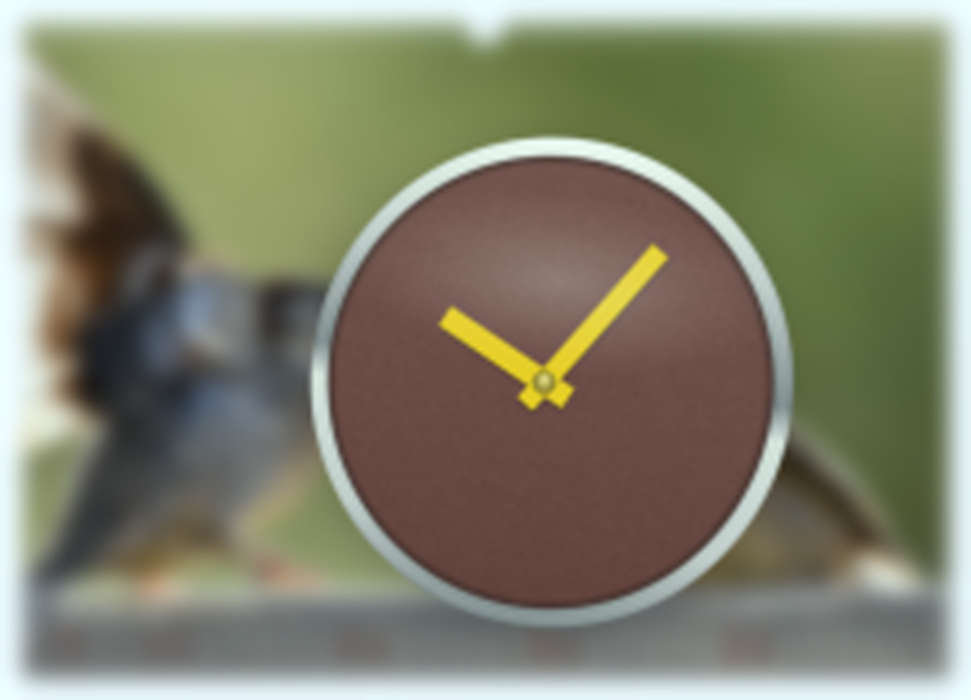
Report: 10:07
